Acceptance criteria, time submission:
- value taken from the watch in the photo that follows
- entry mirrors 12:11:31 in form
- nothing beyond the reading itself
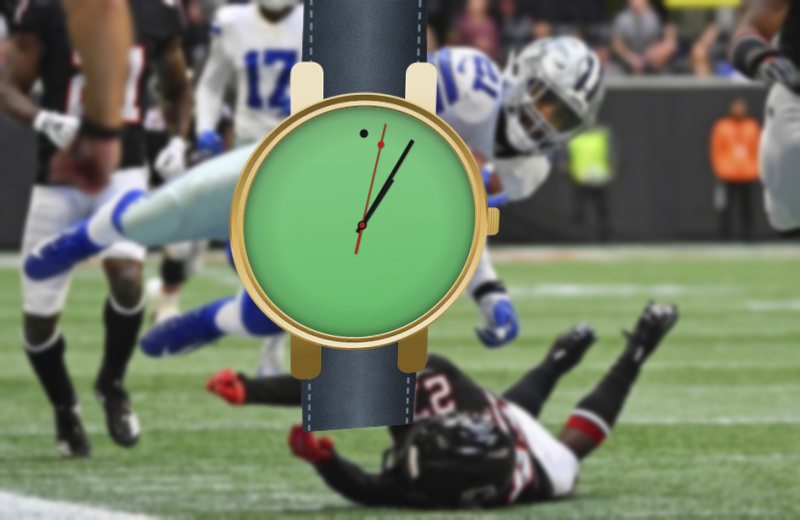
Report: 1:05:02
